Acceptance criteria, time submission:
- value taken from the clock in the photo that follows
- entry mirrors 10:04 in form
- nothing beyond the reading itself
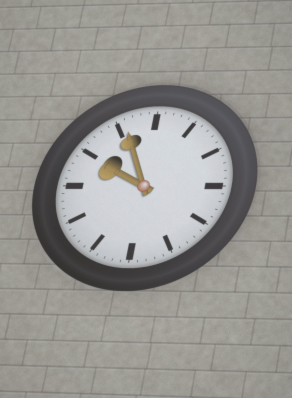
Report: 9:56
